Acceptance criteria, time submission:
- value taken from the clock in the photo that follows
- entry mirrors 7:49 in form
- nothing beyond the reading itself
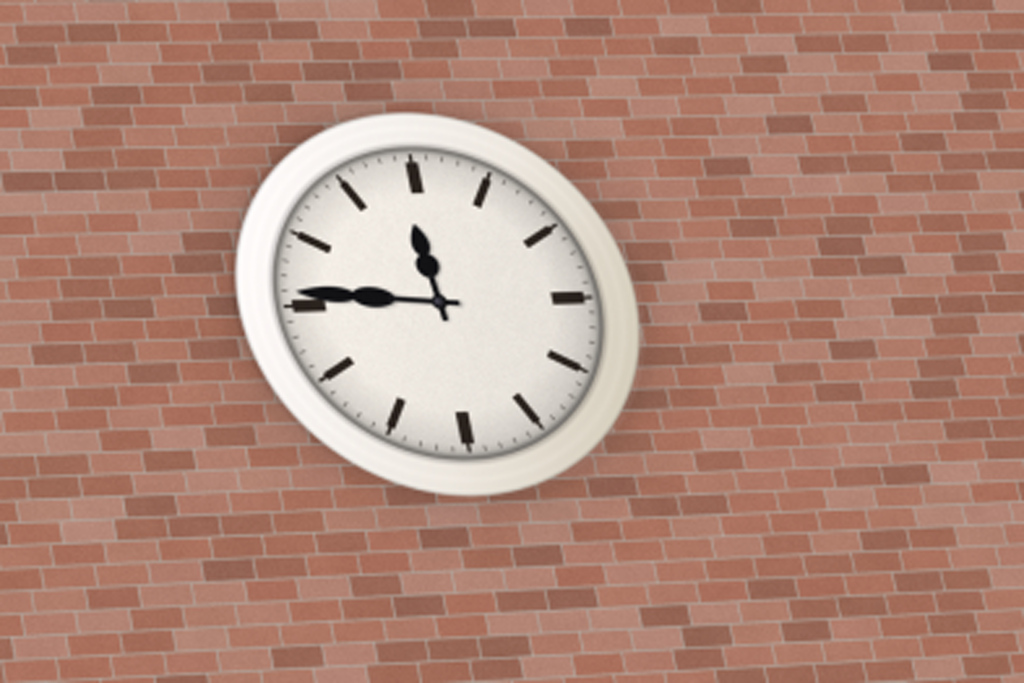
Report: 11:46
